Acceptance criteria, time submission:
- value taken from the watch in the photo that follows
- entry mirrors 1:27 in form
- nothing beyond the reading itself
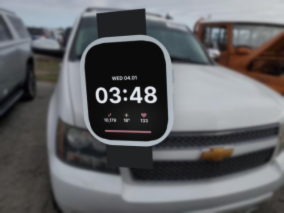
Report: 3:48
